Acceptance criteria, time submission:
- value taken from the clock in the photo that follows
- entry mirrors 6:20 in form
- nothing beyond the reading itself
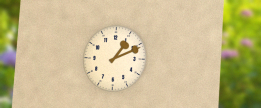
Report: 1:11
